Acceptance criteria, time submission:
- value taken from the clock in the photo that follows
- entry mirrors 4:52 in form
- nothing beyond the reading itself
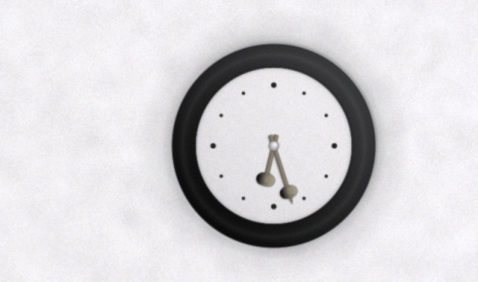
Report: 6:27
